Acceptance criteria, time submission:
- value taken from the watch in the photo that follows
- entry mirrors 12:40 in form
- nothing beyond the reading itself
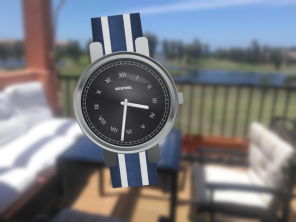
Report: 3:32
